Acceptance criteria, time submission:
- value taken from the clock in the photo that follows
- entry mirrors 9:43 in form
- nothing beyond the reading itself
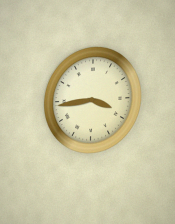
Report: 3:44
